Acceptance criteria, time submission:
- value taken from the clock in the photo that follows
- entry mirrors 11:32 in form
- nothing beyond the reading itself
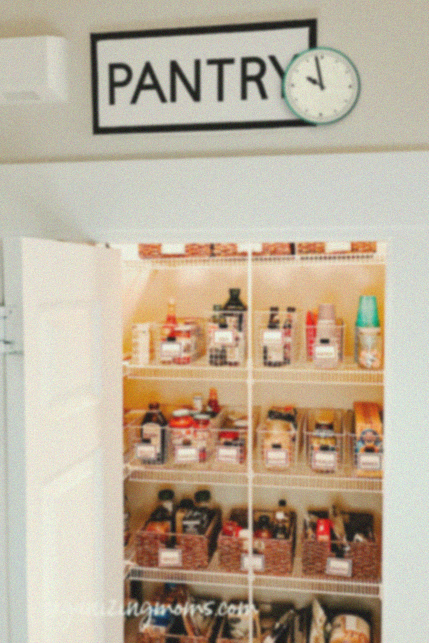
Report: 9:58
